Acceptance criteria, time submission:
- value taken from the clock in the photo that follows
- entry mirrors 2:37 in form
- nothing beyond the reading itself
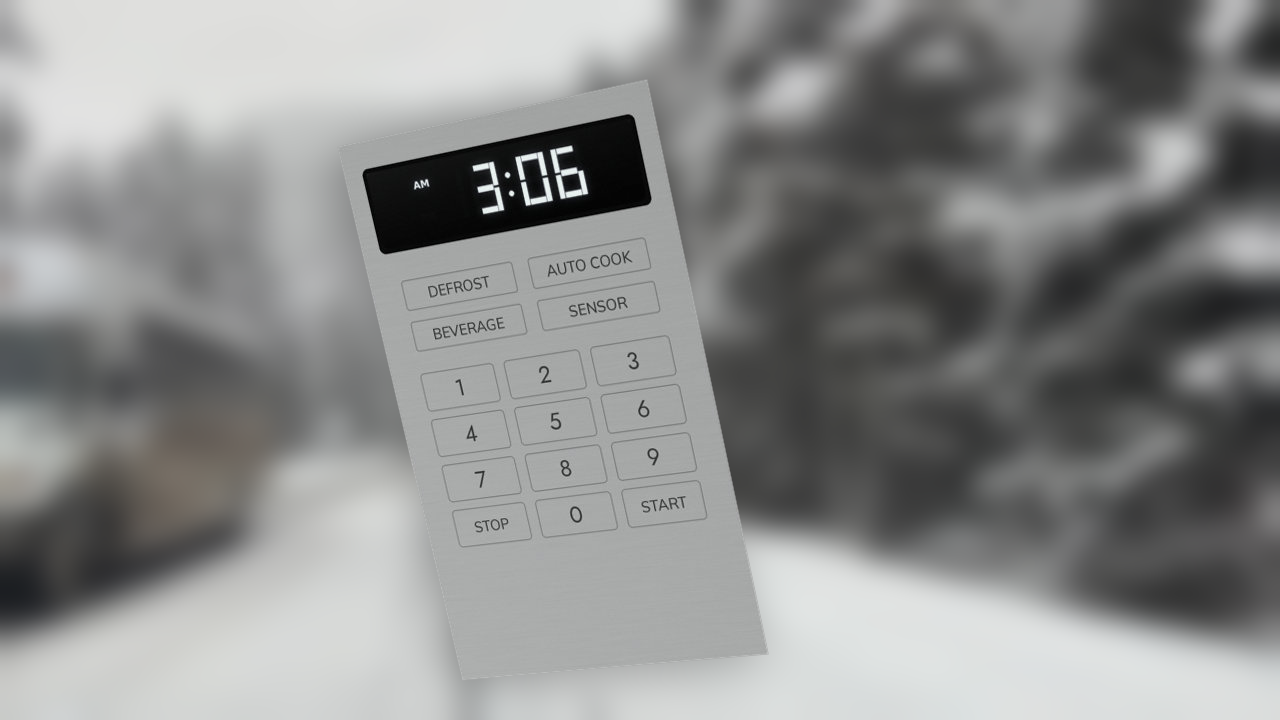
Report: 3:06
